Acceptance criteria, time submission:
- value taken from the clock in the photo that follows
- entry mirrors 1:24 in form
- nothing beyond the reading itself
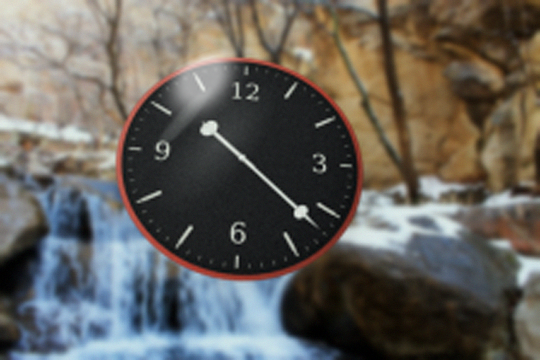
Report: 10:22
